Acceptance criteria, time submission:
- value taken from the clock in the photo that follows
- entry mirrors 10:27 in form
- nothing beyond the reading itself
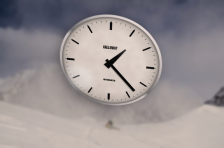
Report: 1:23
